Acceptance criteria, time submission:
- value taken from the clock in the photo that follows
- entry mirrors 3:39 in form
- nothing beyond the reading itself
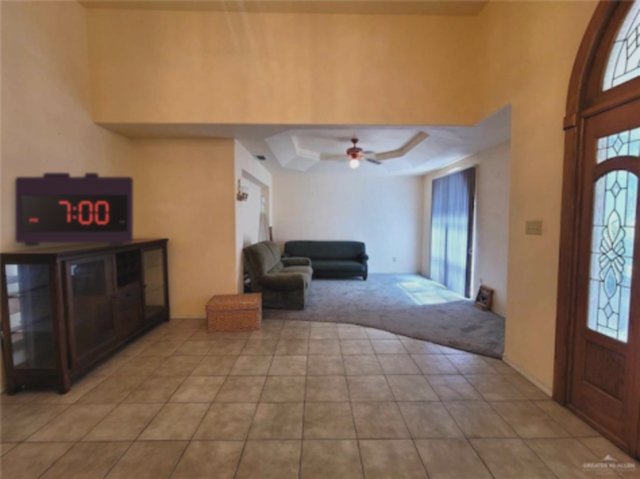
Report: 7:00
